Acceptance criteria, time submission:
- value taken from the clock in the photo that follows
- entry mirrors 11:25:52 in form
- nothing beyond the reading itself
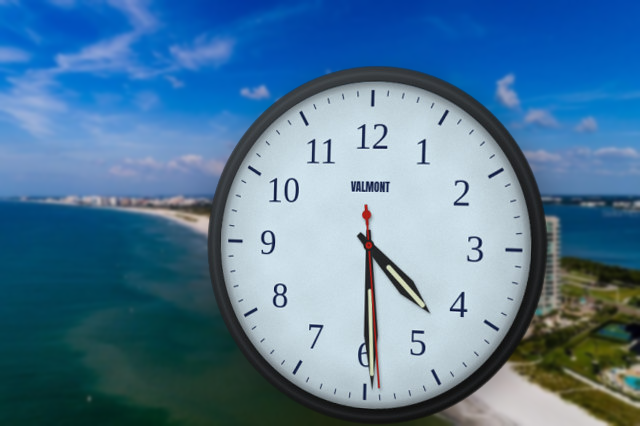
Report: 4:29:29
